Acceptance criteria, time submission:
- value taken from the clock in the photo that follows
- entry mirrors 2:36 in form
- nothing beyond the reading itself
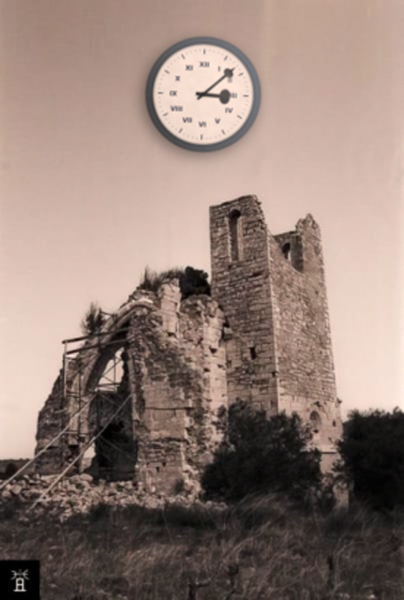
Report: 3:08
